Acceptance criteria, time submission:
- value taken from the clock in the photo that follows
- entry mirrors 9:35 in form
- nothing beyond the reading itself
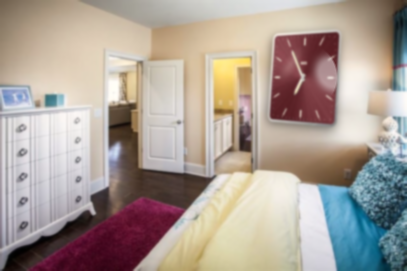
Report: 6:55
